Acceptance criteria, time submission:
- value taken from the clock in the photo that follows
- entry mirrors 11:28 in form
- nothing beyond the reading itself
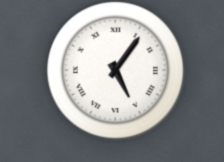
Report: 5:06
